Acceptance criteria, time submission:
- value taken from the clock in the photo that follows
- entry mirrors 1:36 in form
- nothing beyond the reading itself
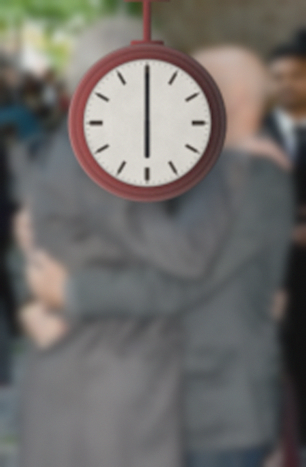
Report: 6:00
